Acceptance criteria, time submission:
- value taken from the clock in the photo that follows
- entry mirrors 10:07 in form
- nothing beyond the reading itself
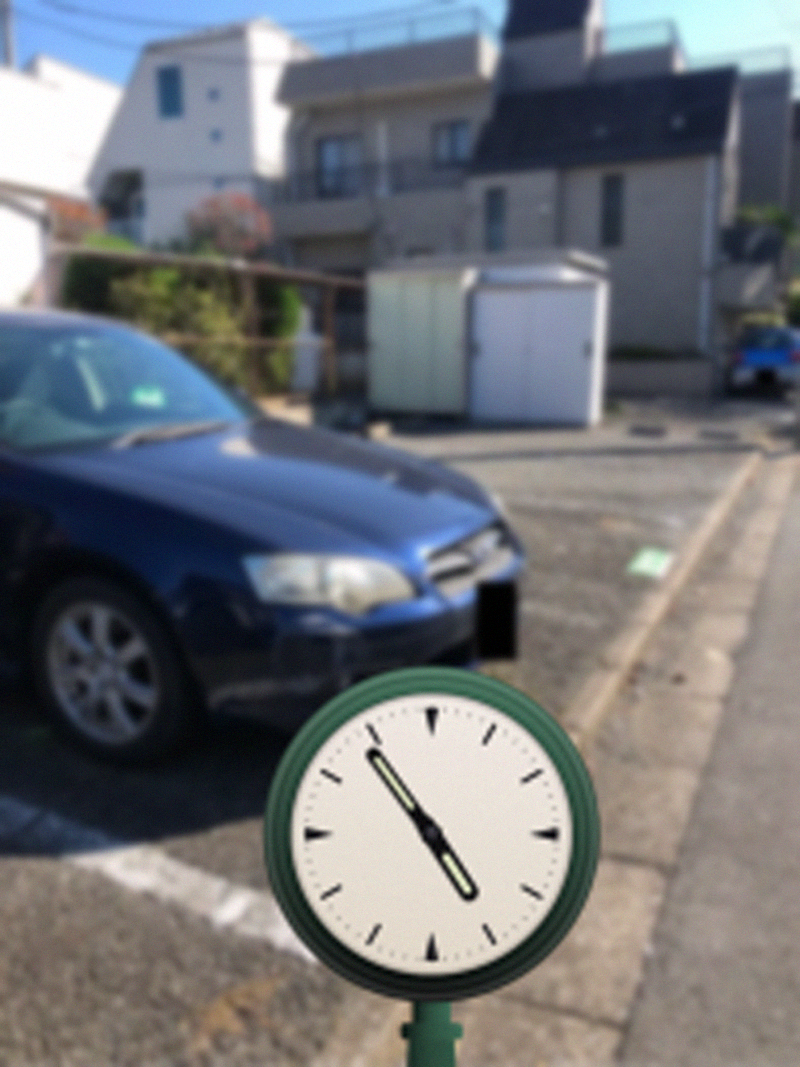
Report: 4:54
